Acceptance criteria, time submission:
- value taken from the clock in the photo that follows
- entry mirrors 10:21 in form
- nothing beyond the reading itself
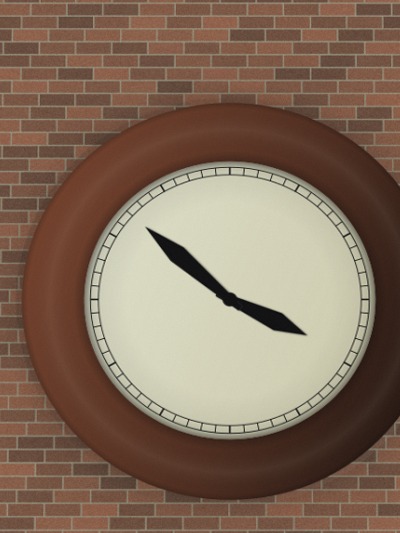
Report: 3:52
